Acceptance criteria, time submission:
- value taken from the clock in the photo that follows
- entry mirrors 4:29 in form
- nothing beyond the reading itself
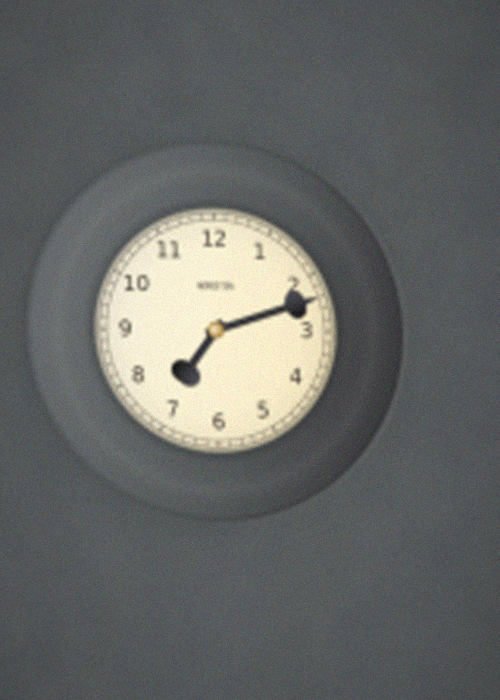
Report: 7:12
